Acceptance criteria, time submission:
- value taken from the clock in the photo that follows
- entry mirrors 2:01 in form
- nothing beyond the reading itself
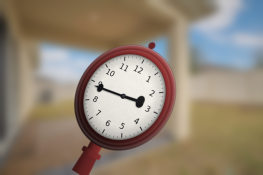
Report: 2:44
